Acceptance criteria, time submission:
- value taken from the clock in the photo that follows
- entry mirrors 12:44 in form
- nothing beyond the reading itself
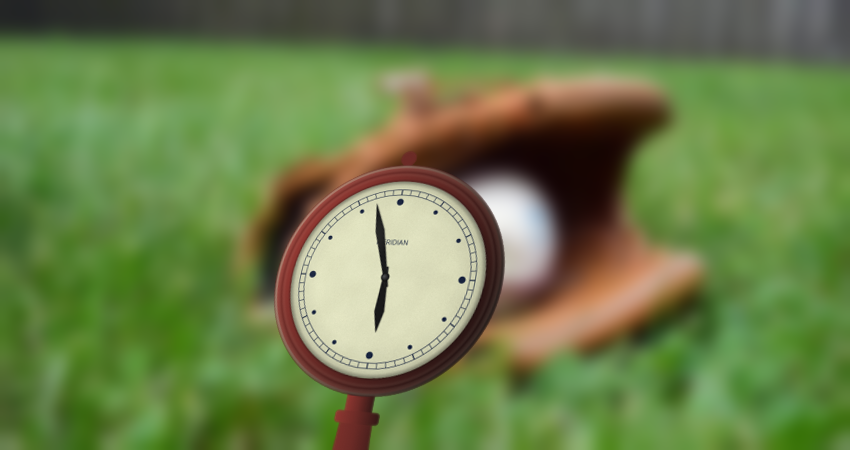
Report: 5:57
